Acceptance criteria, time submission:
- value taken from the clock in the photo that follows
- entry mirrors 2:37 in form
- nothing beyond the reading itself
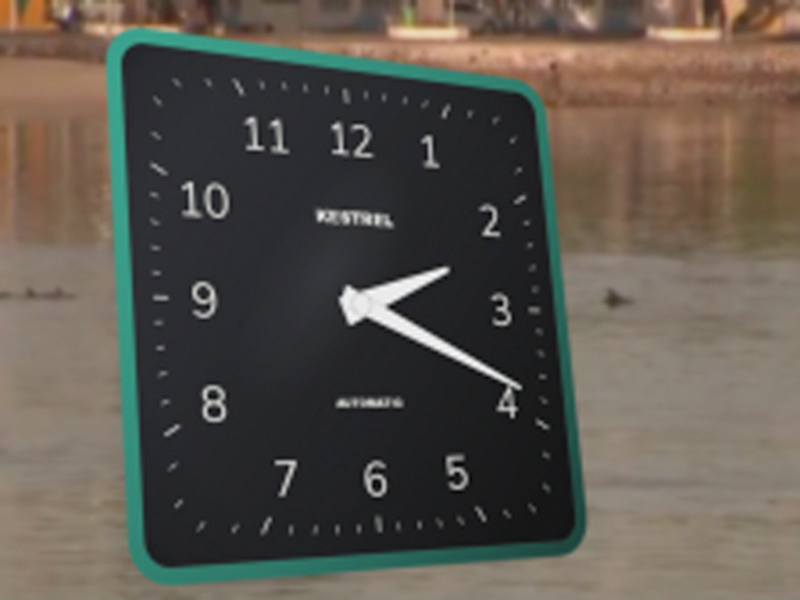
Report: 2:19
